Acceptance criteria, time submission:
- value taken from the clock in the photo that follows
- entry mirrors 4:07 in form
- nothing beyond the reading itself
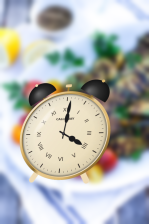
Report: 4:01
